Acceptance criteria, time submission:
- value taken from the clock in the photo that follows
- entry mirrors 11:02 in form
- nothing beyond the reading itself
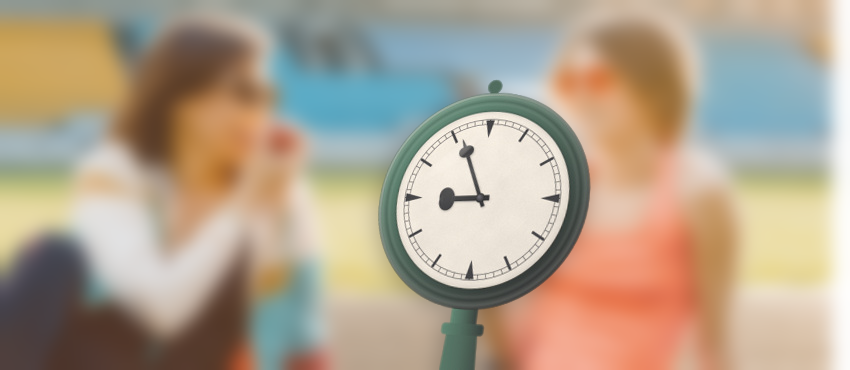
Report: 8:56
